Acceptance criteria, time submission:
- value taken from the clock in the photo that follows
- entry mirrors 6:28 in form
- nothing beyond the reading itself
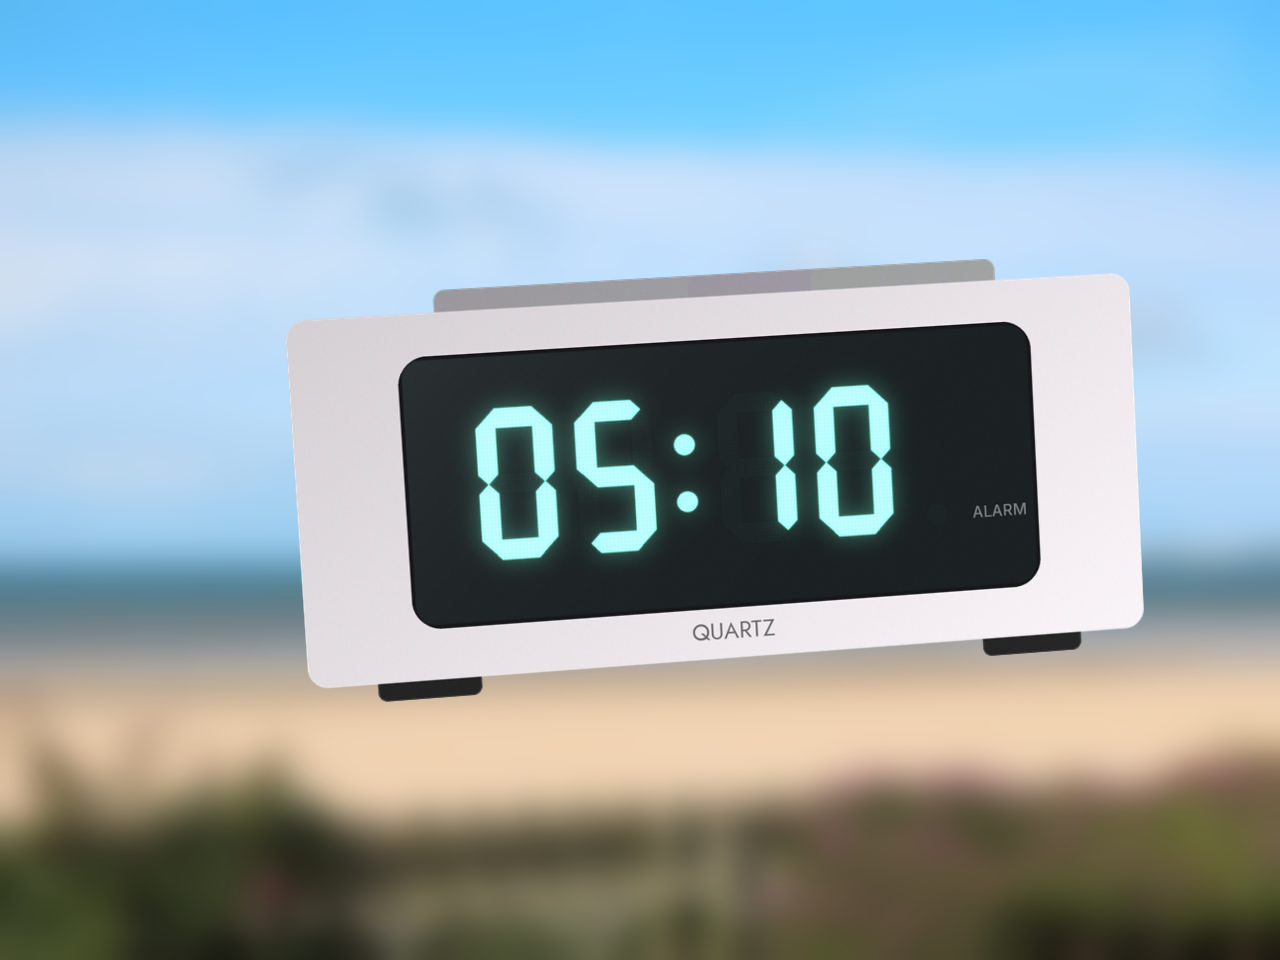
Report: 5:10
